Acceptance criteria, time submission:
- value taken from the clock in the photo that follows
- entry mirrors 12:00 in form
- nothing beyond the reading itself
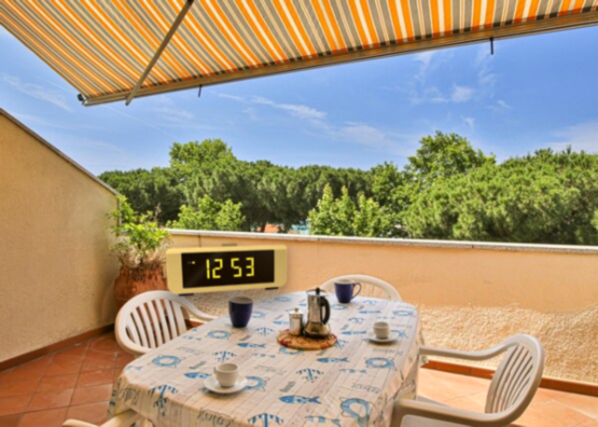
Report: 12:53
